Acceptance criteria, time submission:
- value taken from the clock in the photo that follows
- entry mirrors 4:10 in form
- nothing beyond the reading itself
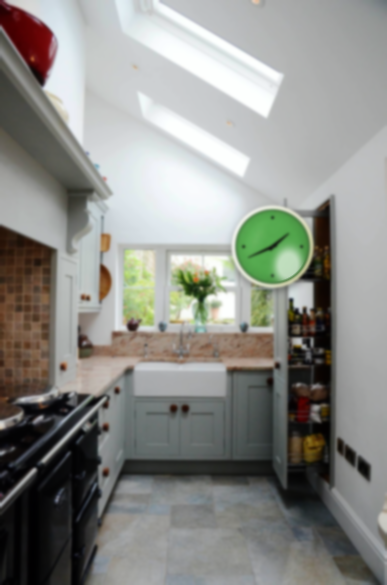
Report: 1:41
